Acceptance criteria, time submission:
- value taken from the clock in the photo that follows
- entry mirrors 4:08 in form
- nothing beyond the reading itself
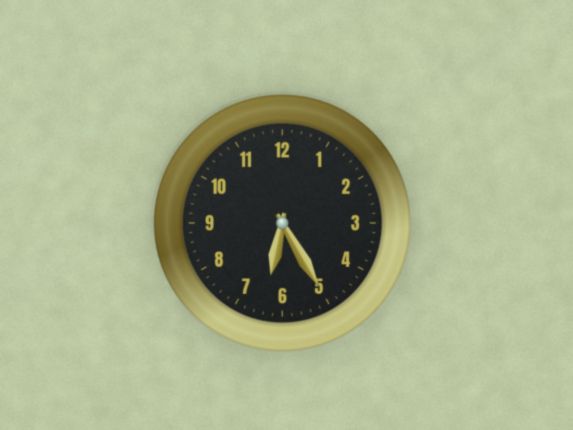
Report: 6:25
